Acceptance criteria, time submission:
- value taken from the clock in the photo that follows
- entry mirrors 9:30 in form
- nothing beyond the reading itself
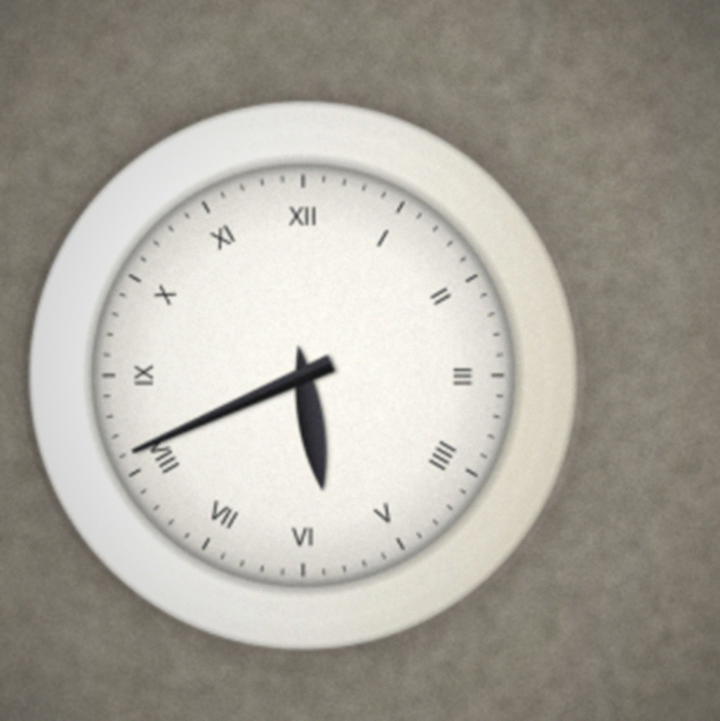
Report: 5:41
